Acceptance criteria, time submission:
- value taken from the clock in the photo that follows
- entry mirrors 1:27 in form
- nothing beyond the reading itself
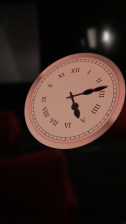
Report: 5:13
